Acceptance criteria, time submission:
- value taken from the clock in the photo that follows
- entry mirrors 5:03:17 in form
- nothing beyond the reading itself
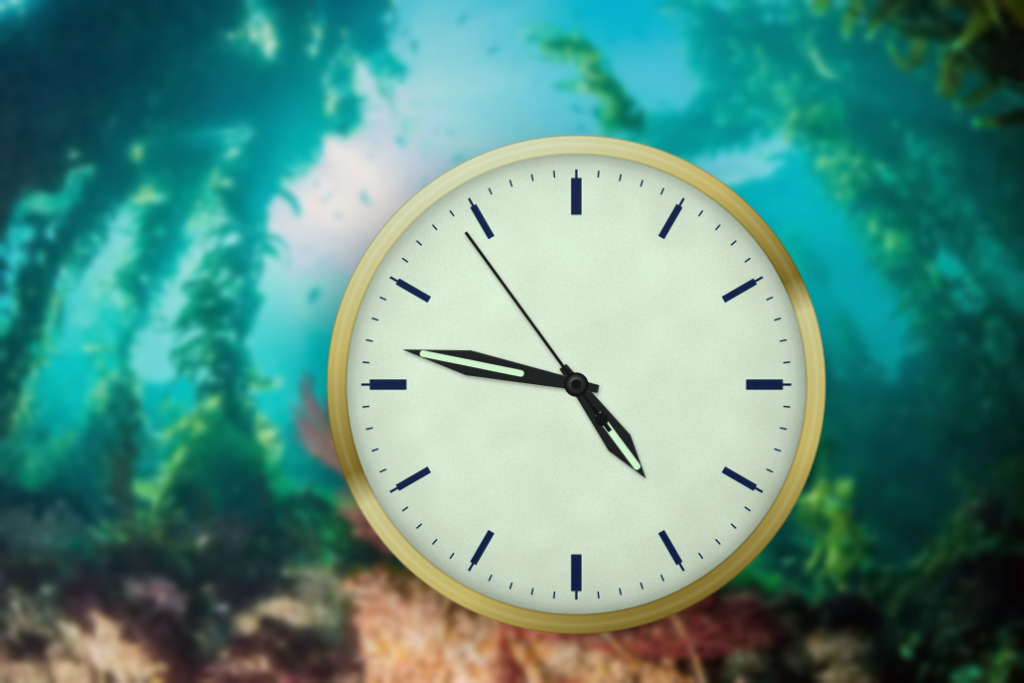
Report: 4:46:54
